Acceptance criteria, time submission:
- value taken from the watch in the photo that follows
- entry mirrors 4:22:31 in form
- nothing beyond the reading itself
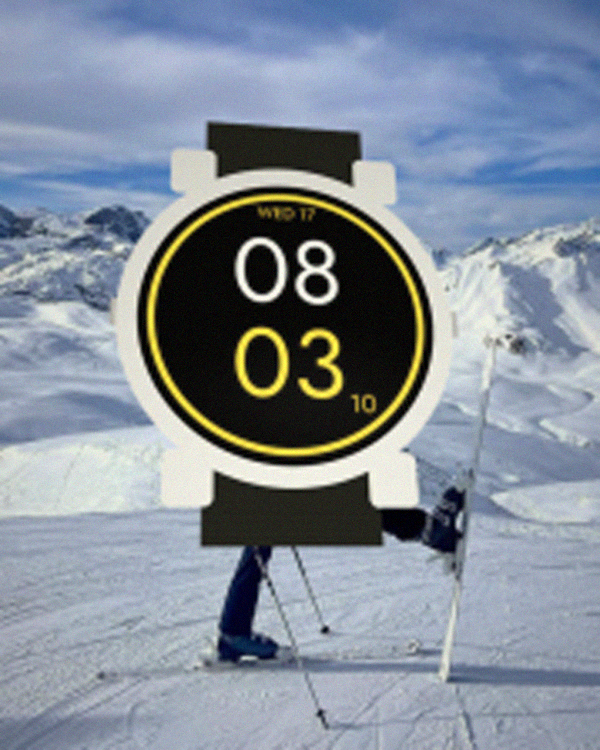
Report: 8:03:10
